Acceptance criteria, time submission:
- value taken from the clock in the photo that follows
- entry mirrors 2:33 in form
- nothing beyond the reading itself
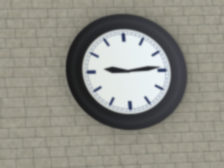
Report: 9:14
